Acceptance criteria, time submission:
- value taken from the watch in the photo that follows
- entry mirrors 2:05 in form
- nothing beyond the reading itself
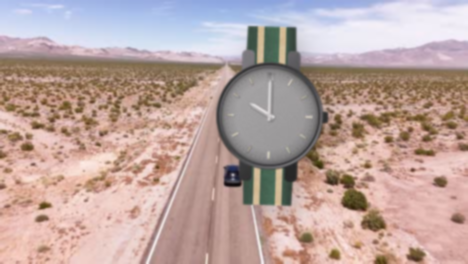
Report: 10:00
